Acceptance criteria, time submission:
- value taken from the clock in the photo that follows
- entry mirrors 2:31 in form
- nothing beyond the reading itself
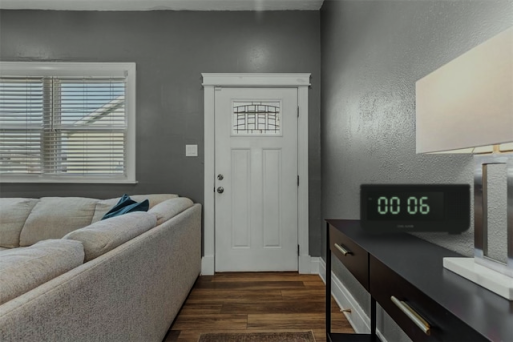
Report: 0:06
